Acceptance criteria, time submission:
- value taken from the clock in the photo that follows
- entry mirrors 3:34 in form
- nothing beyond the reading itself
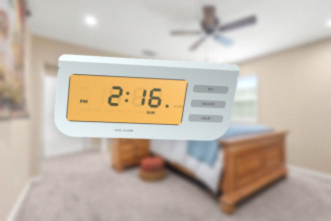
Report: 2:16
